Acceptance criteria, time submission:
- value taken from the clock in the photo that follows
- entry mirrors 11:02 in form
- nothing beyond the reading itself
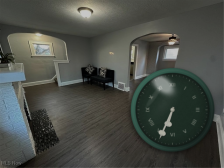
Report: 6:34
